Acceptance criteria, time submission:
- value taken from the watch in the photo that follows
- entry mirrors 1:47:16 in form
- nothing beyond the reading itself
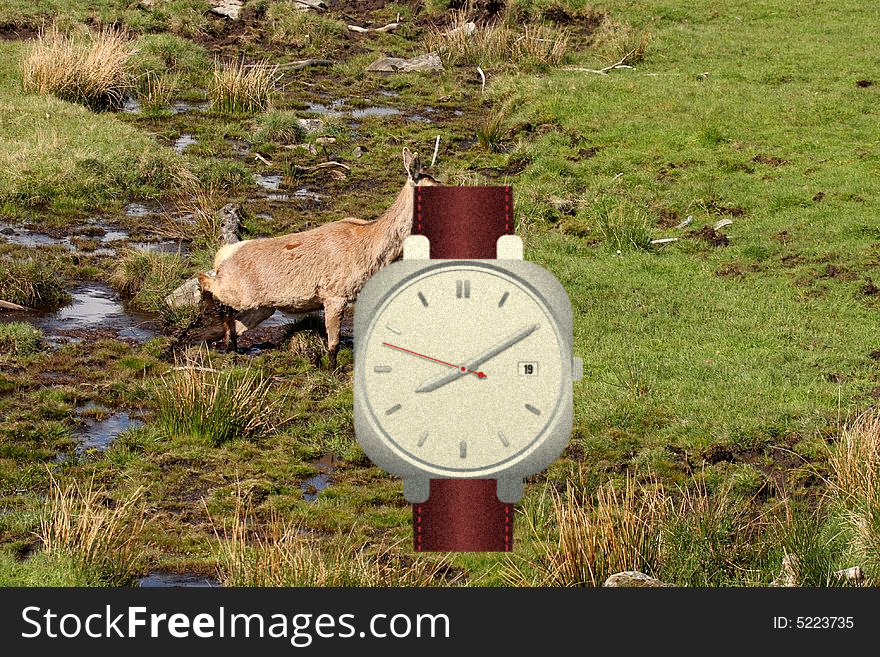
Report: 8:09:48
